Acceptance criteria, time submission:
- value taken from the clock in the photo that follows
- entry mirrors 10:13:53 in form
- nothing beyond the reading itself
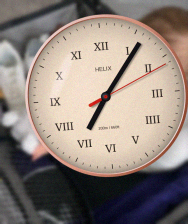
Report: 7:06:11
